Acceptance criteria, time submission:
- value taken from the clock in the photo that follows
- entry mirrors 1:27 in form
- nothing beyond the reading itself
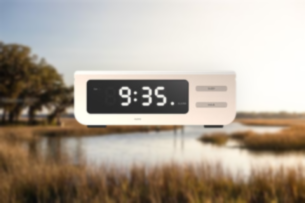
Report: 9:35
